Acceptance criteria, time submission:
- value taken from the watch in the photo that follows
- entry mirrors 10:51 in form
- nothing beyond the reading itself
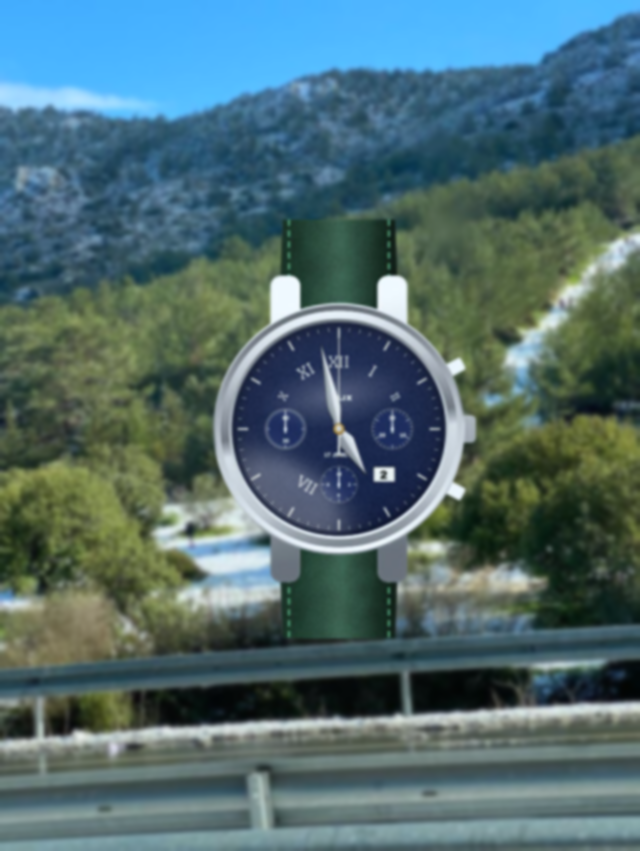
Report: 4:58
